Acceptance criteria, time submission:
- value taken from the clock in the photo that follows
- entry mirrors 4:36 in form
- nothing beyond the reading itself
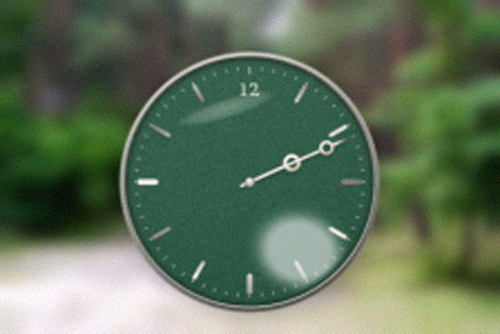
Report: 2:11
